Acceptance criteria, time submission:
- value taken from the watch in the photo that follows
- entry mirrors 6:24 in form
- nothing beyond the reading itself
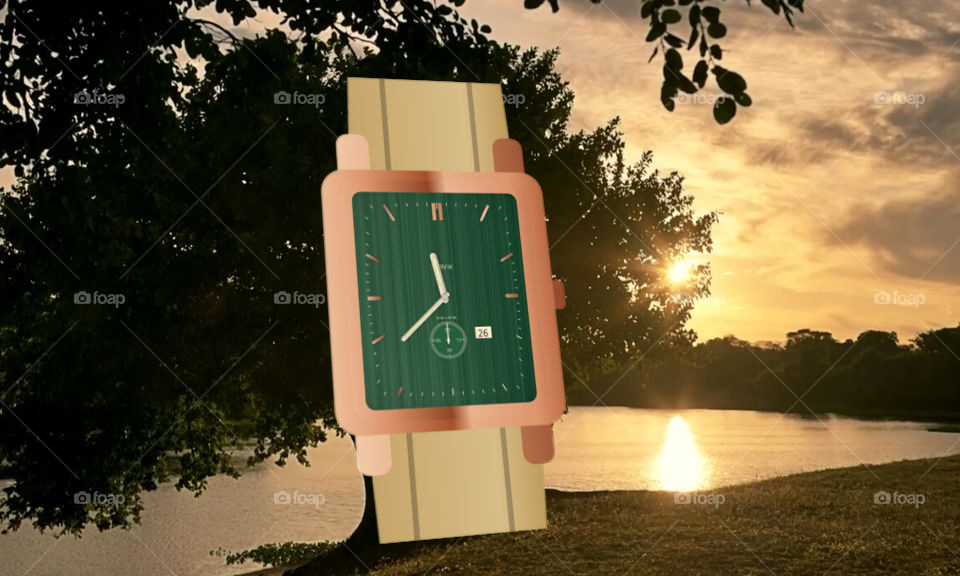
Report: 11:38
